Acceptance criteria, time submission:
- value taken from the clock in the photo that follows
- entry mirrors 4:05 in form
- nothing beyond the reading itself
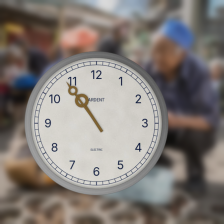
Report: 10:54
